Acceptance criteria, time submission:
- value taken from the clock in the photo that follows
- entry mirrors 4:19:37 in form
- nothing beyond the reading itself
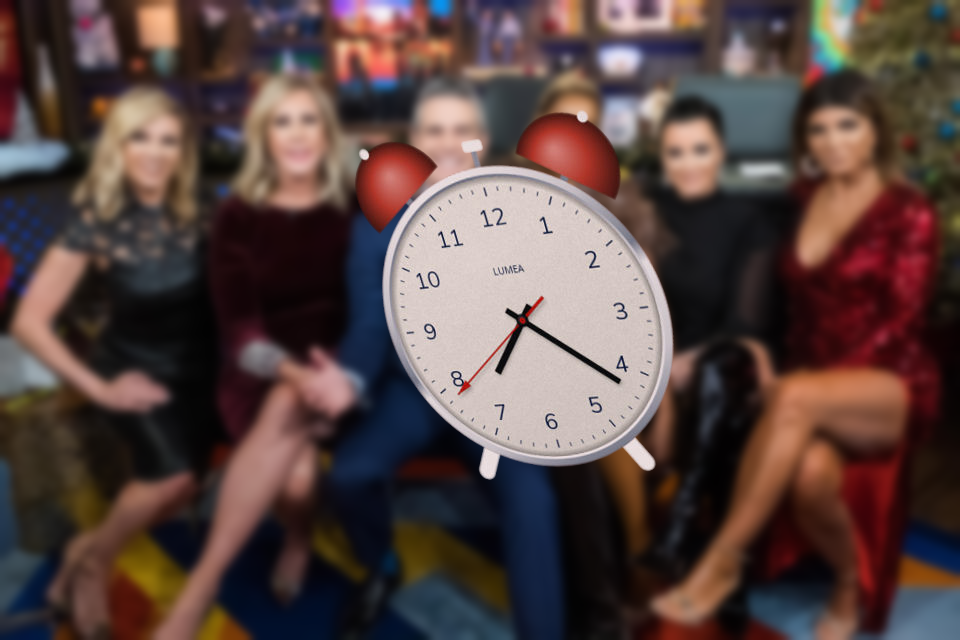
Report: 7:21:39
